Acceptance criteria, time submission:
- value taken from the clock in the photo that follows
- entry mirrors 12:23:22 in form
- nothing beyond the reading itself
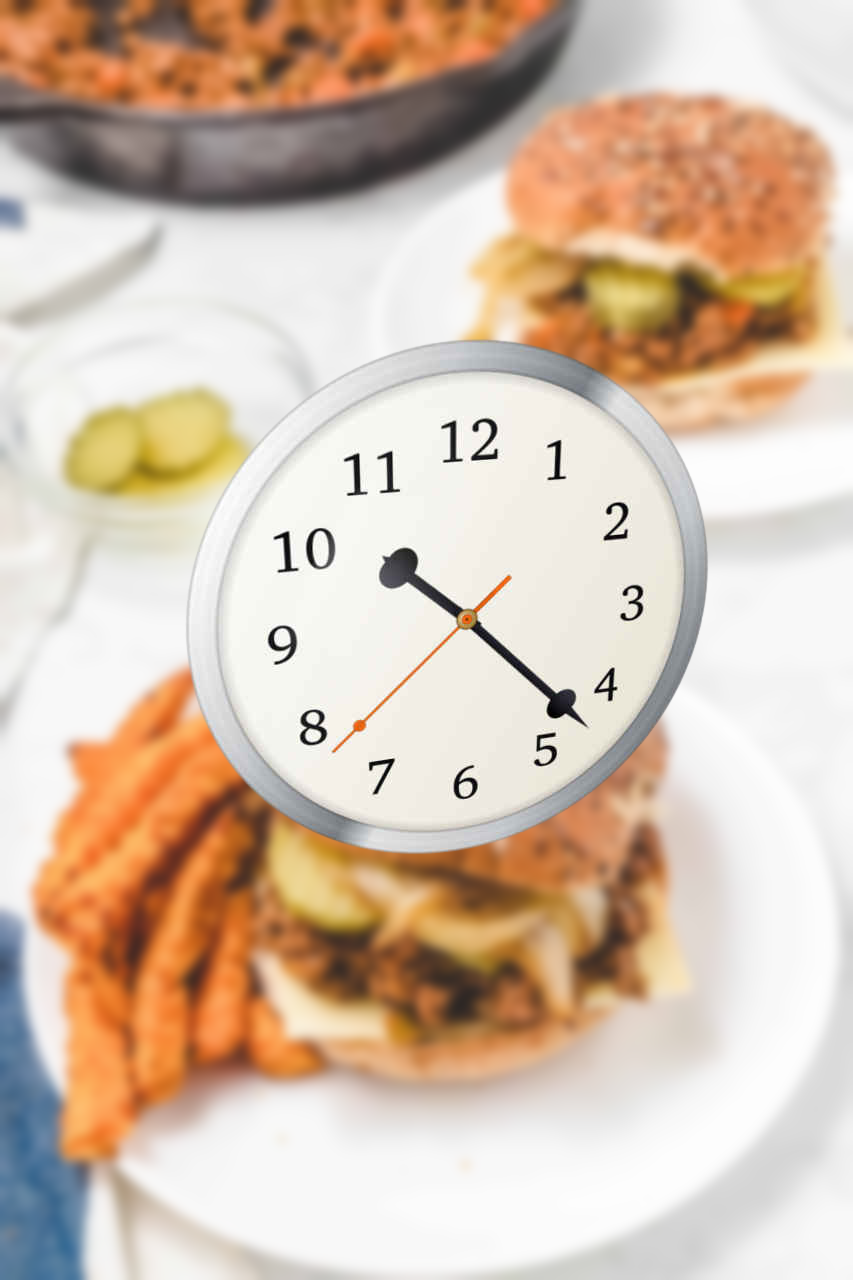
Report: 10:22:38
